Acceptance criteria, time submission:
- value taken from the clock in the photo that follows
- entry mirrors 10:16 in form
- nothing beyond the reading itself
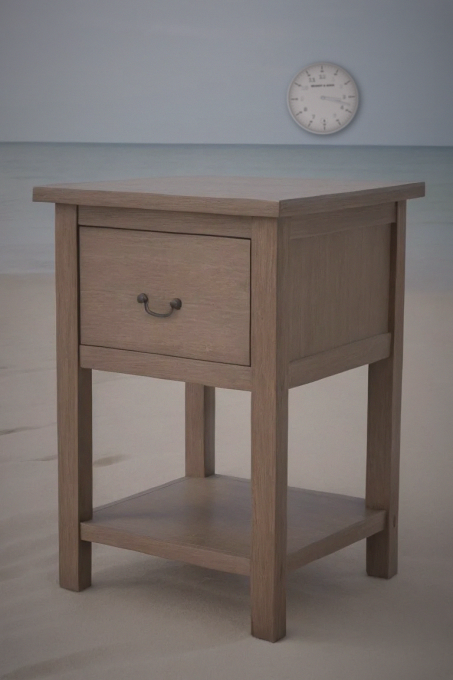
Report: 3:18
